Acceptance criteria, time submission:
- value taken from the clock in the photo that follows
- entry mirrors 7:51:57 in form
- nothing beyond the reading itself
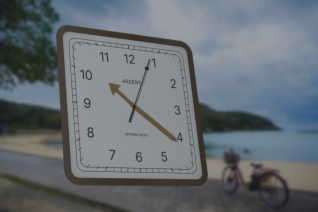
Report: 10:21:04
